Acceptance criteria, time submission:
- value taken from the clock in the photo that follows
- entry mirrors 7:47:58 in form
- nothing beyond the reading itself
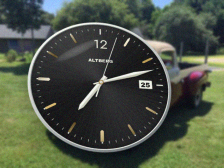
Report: 7:12:03
